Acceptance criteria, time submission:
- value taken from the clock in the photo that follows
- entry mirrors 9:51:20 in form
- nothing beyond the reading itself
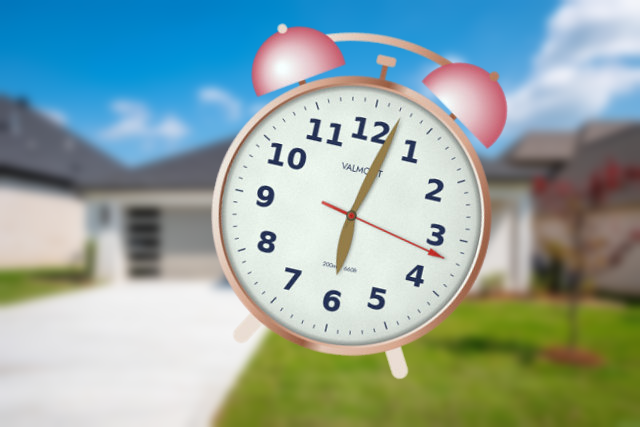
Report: 6:02:17
